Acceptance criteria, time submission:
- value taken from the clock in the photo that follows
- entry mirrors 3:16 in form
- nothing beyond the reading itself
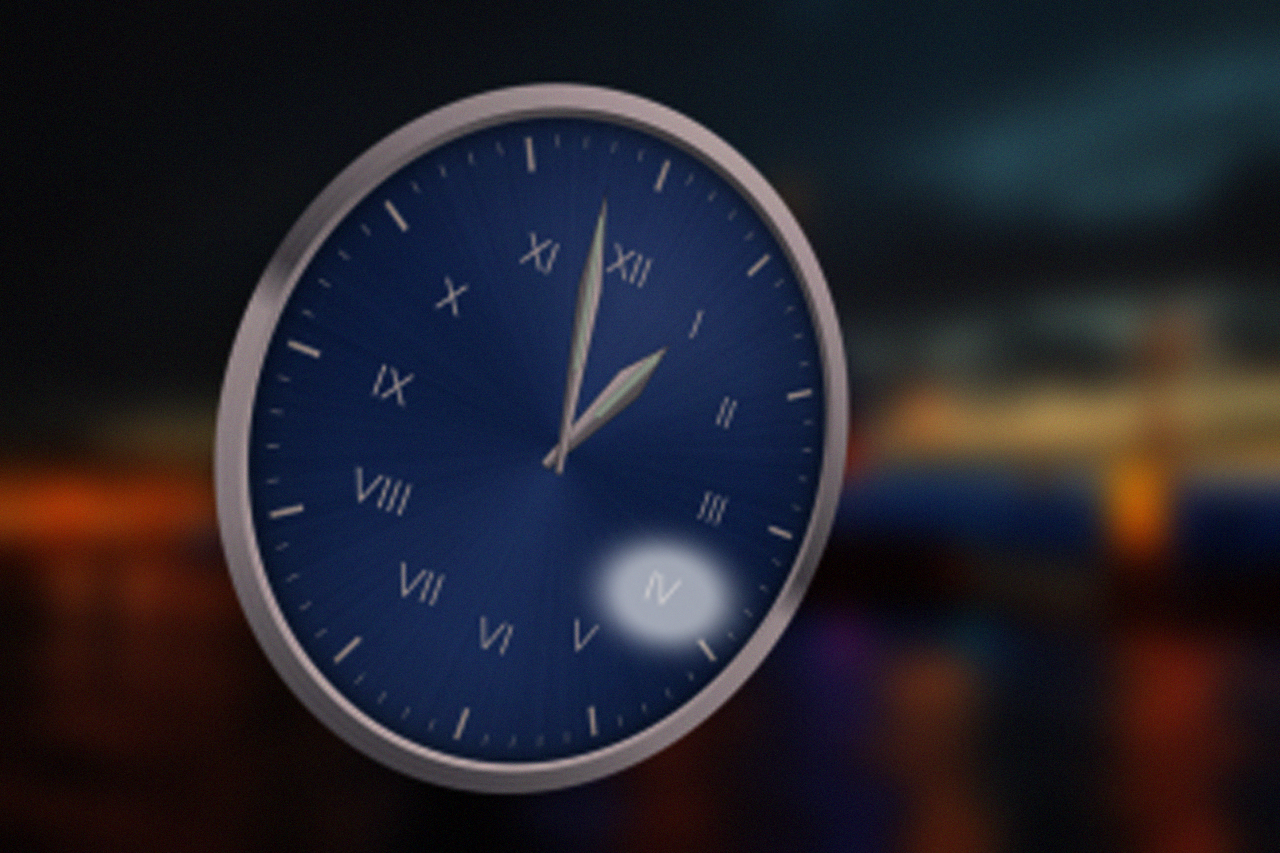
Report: 12:58
